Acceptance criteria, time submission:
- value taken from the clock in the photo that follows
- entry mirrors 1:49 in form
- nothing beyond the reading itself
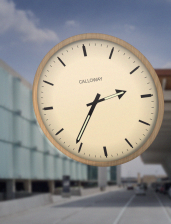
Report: 2:36
